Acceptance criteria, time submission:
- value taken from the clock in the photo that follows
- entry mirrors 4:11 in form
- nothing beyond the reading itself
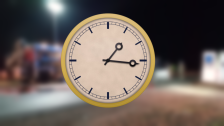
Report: 1:16
